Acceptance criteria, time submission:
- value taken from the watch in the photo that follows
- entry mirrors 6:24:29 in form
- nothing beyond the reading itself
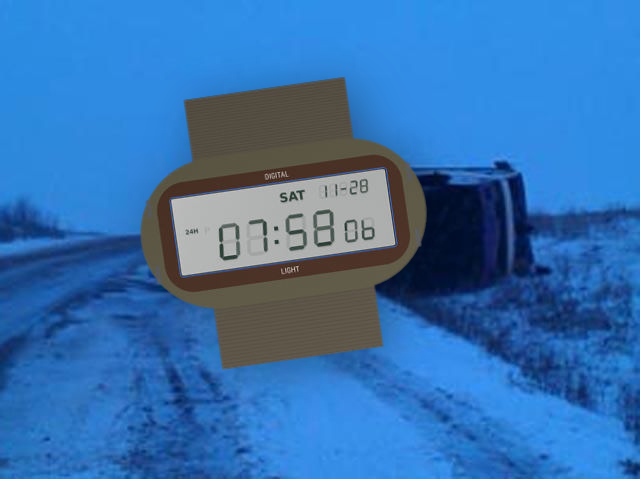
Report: 7:58:06
